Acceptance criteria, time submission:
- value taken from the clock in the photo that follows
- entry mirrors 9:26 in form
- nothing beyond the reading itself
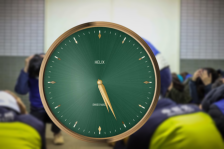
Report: 5:26
